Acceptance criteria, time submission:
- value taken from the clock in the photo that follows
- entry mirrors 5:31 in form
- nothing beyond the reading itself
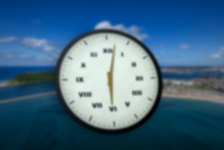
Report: 6:02
